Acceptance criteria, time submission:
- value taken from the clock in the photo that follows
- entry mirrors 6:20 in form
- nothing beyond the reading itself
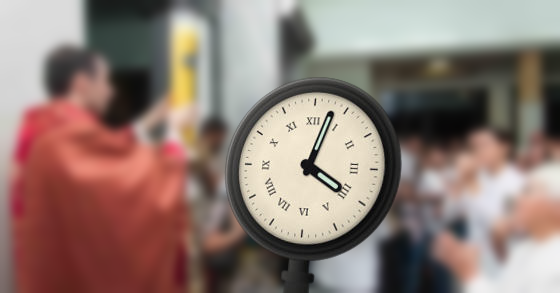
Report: 4:03
